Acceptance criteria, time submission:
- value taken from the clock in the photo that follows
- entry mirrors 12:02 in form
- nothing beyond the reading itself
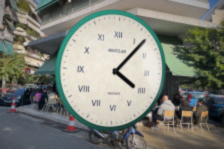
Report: 4:07
